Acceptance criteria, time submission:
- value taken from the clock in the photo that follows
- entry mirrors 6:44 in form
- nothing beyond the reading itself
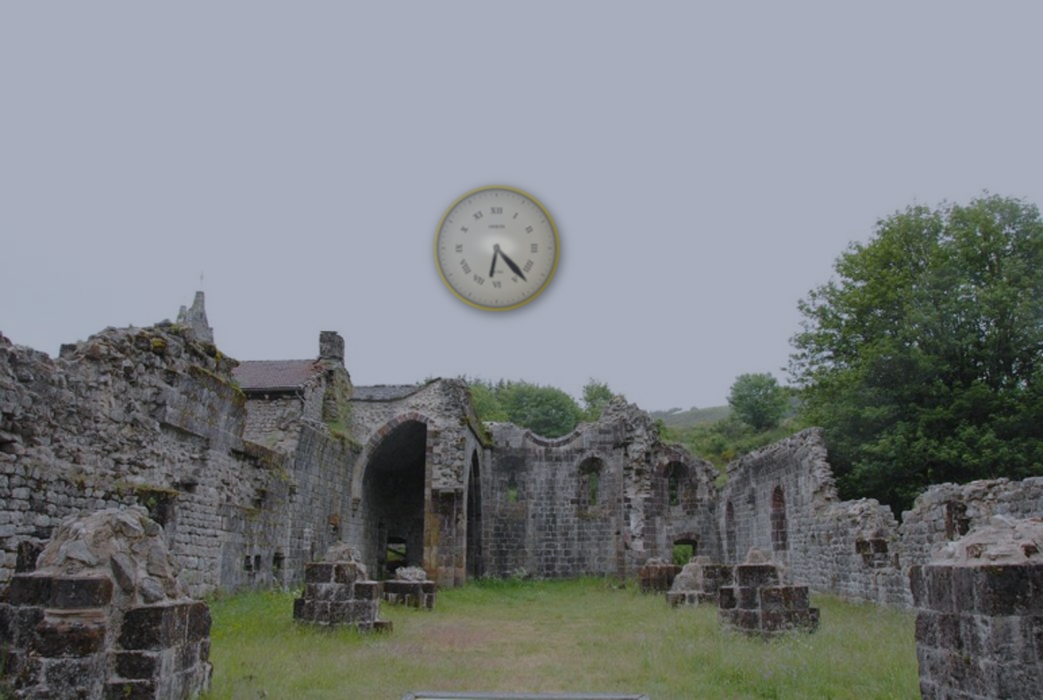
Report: 6:23
